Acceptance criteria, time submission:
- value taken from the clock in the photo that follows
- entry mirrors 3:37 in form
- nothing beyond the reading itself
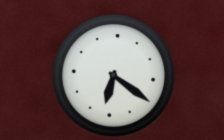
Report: 6:20
